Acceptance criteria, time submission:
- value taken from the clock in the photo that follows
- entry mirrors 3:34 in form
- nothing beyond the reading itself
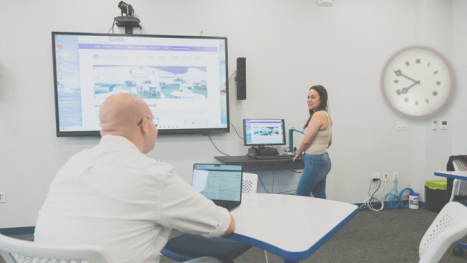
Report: 7:49
